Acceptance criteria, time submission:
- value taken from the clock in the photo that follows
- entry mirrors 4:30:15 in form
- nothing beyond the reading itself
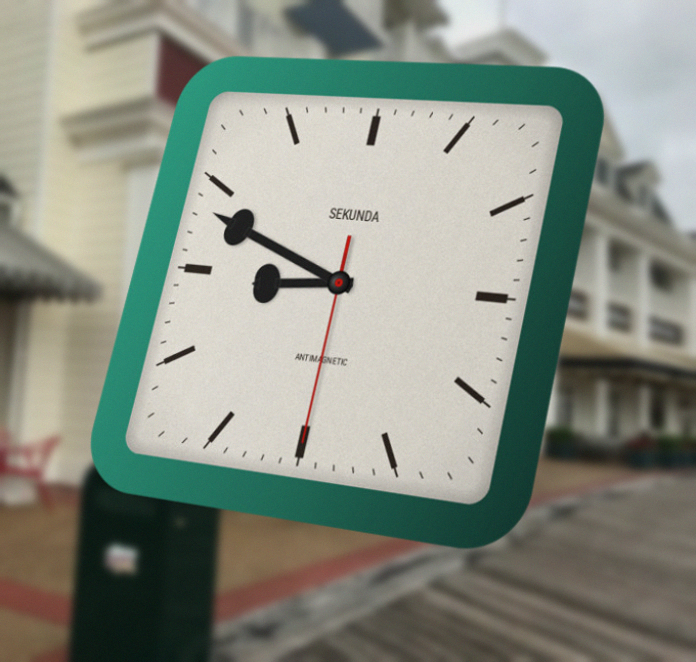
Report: 8:48:30
